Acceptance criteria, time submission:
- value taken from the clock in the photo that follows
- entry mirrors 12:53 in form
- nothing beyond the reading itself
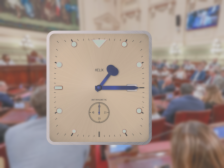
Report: 1:15
